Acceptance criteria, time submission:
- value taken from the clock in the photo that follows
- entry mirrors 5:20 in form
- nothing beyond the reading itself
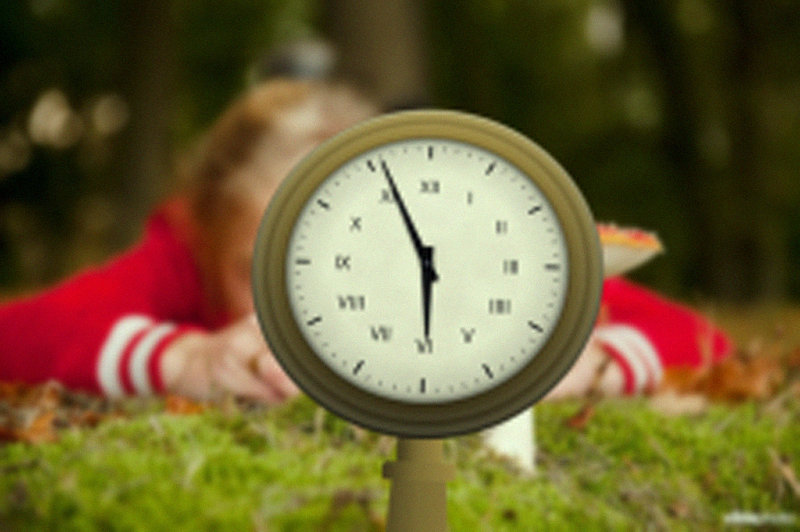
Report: 5:56
